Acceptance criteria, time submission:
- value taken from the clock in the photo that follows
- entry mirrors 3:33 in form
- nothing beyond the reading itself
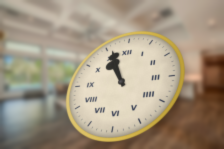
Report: 10:56
